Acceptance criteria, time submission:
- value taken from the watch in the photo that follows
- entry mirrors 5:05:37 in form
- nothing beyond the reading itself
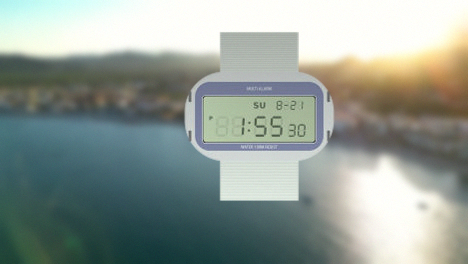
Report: 1:55:30
